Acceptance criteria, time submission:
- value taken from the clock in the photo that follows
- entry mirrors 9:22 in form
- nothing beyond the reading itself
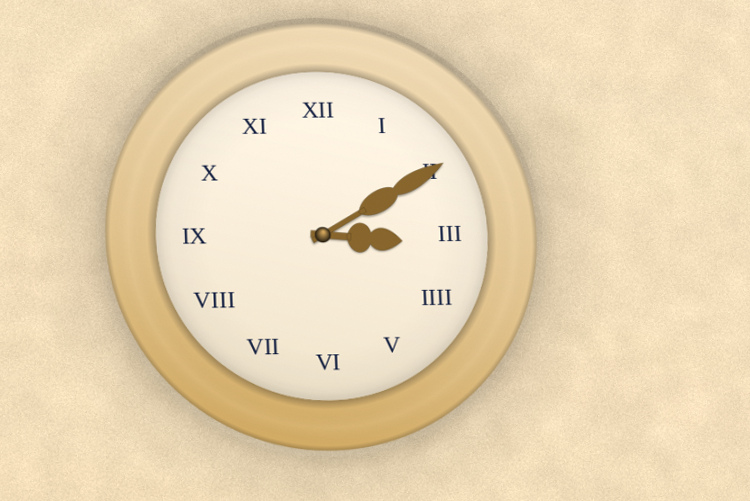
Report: 3:10
